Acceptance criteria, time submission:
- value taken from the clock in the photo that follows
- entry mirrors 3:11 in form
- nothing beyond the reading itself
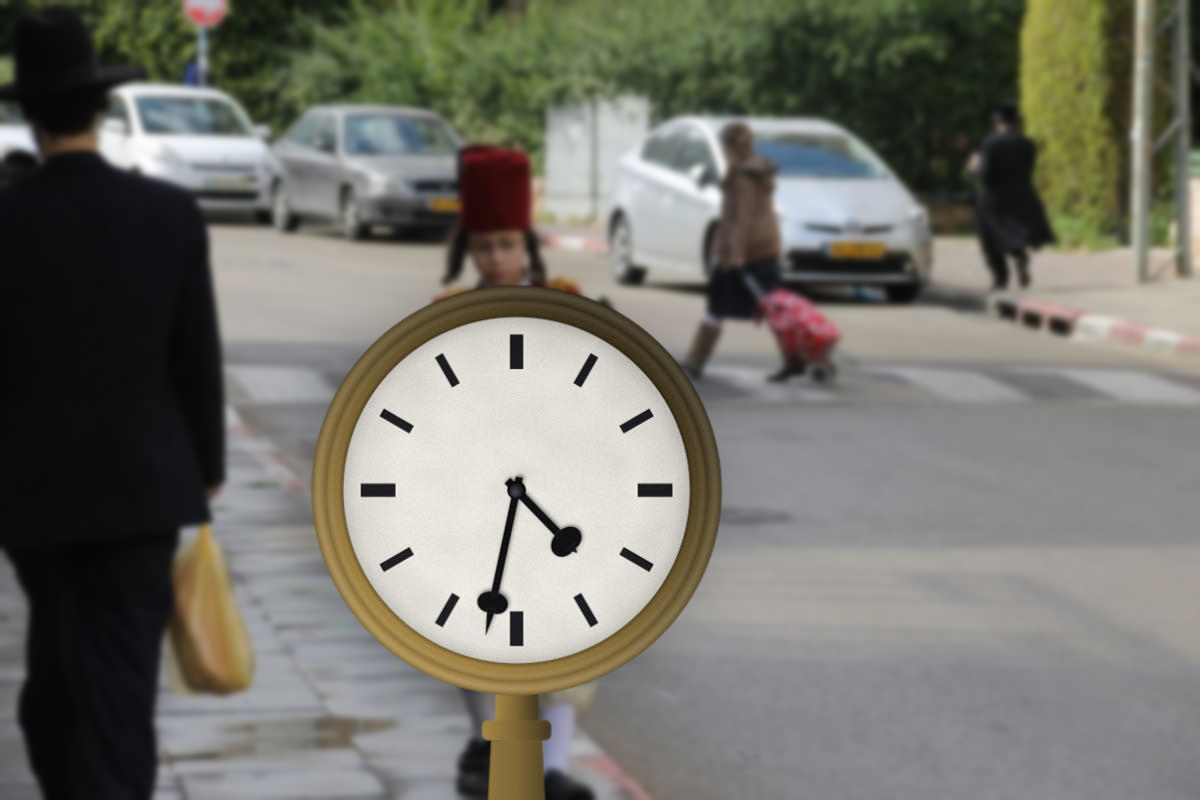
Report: 4:32
